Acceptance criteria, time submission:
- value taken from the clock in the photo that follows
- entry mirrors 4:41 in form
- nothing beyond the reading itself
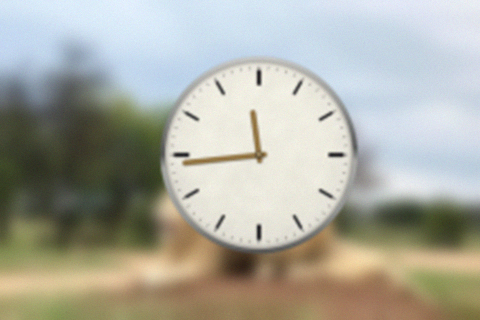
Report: 11:44
